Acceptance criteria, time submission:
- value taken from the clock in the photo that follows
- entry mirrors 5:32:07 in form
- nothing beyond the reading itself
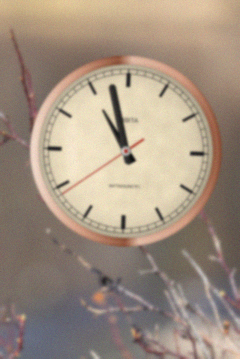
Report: 10:57:39
